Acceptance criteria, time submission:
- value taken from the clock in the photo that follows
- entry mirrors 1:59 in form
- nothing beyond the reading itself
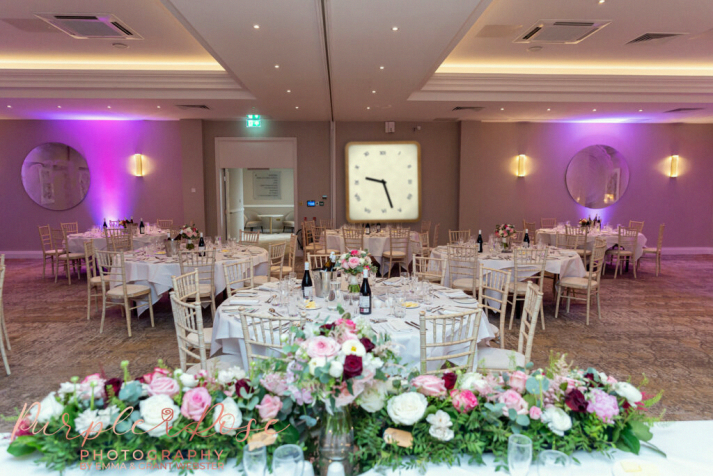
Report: 9:27
